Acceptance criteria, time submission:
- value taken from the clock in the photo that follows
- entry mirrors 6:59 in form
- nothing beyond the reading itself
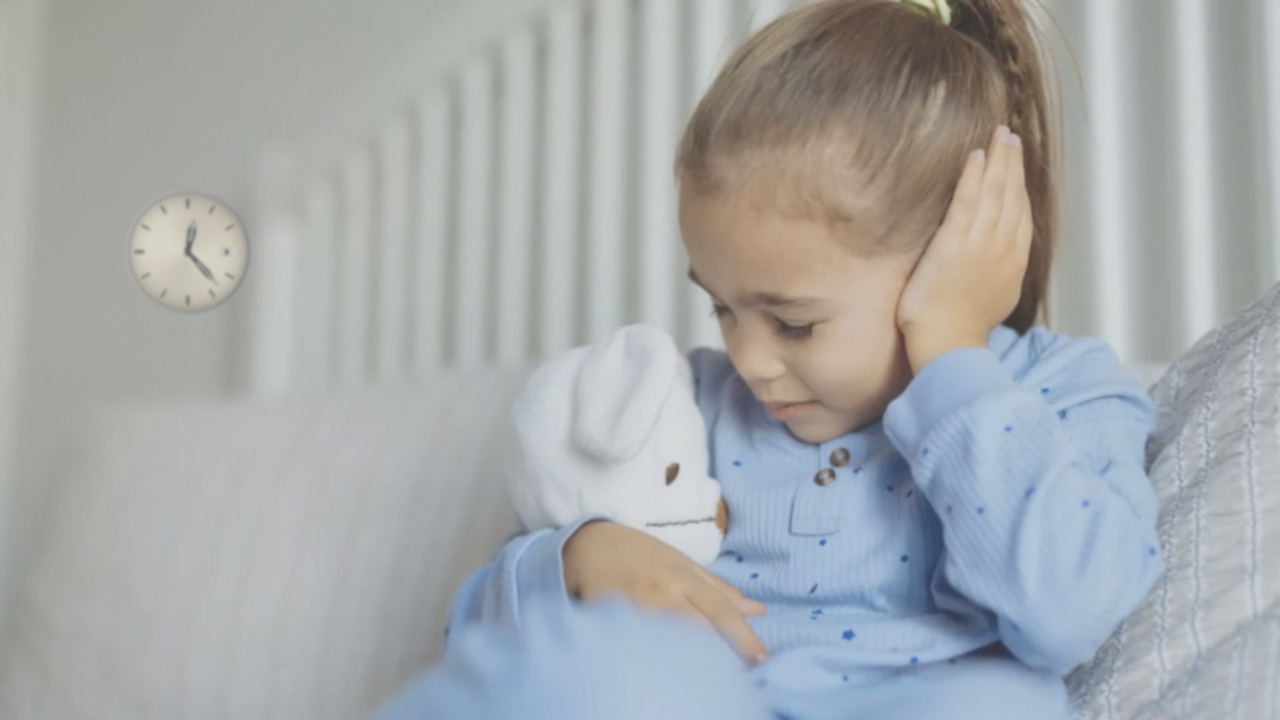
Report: 12:23
